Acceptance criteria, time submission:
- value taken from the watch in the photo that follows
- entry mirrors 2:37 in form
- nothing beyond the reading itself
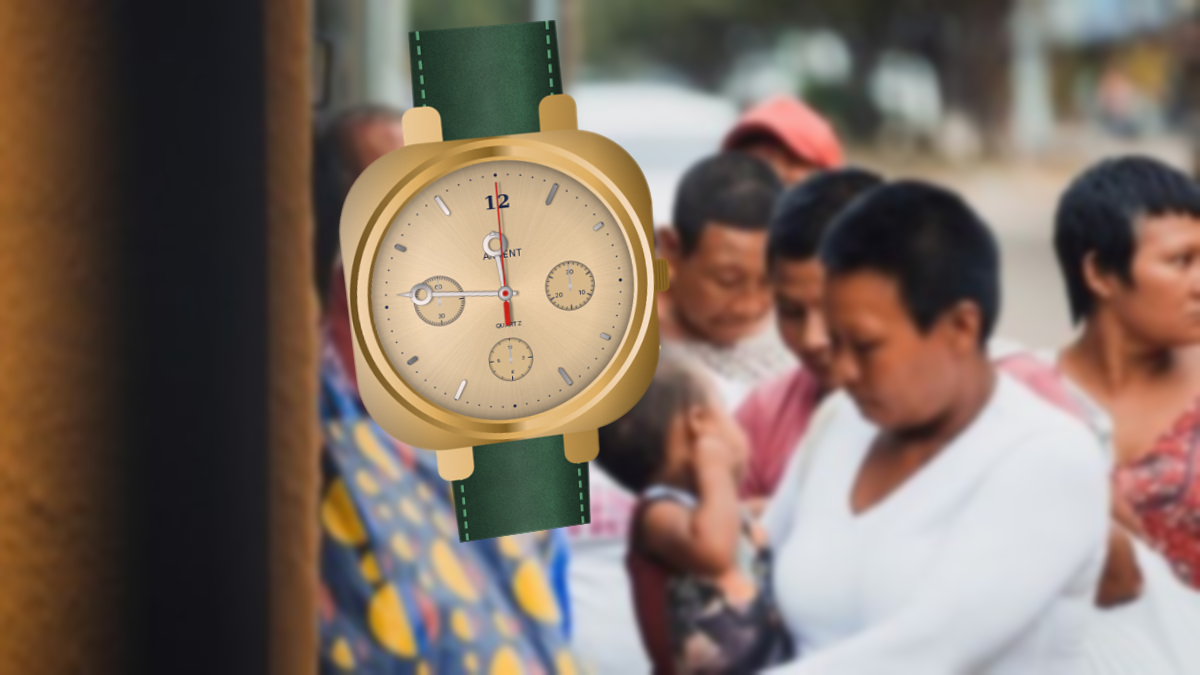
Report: 11:46
